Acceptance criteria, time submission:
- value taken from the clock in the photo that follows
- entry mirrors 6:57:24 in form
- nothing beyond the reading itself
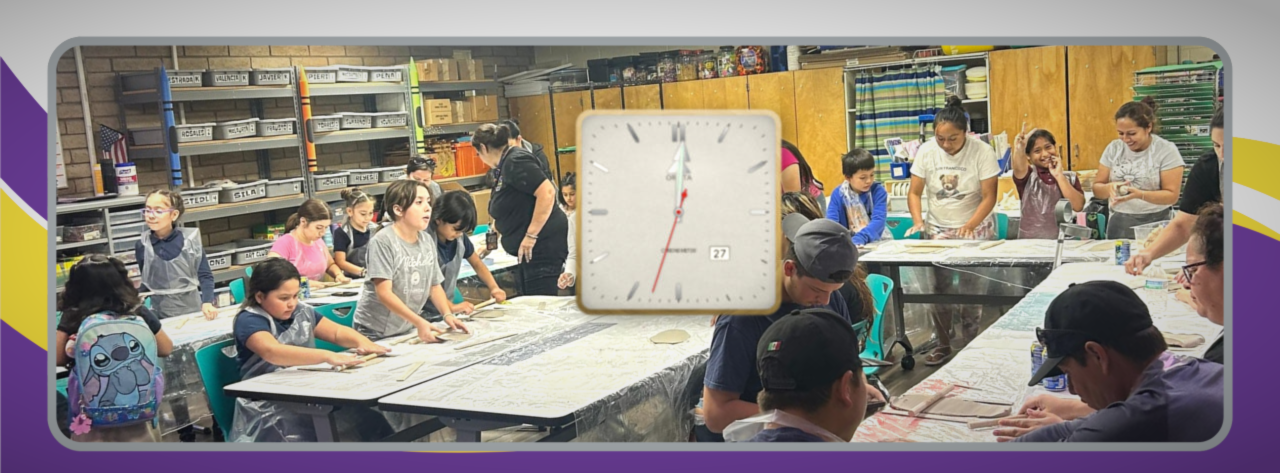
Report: 12:00:33
